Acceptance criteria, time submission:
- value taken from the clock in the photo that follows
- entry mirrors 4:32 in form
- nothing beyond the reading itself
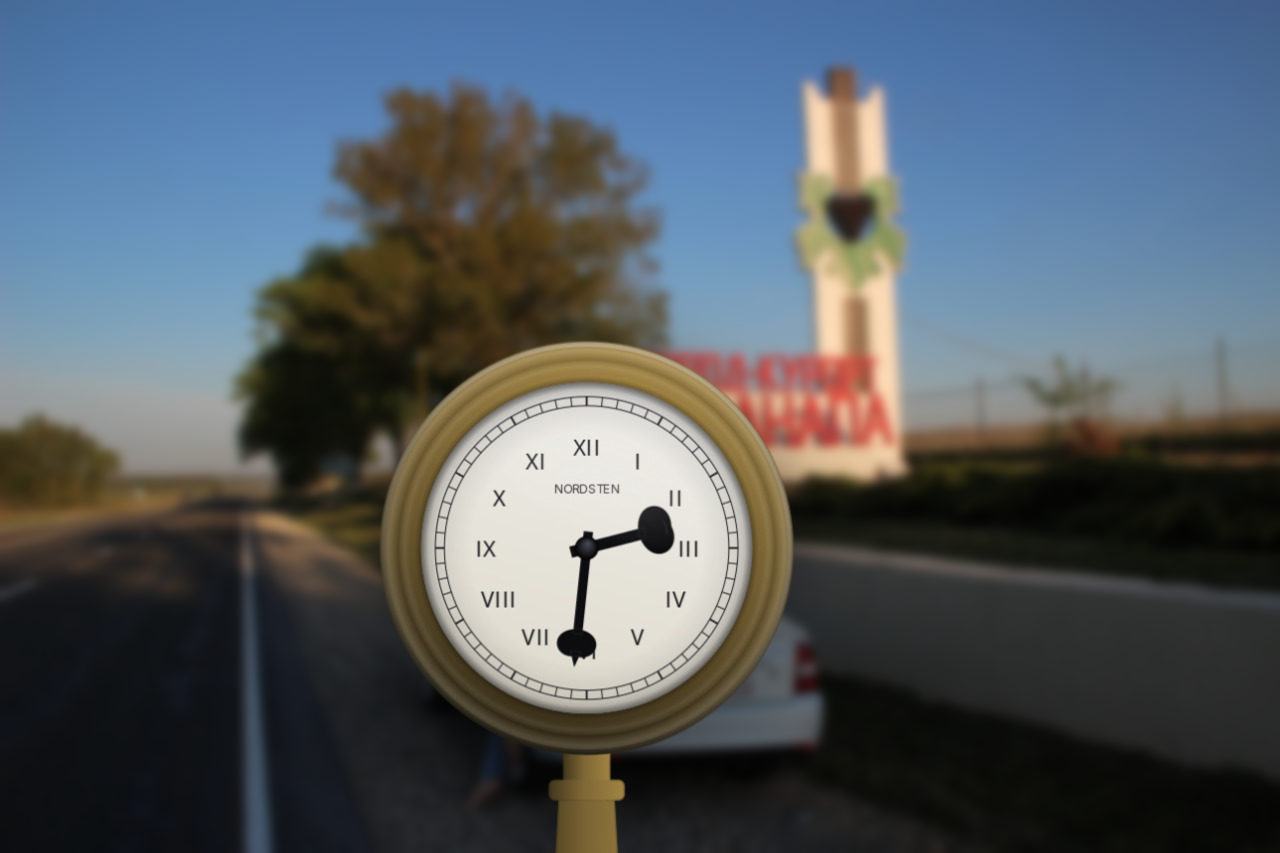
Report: 2:31
